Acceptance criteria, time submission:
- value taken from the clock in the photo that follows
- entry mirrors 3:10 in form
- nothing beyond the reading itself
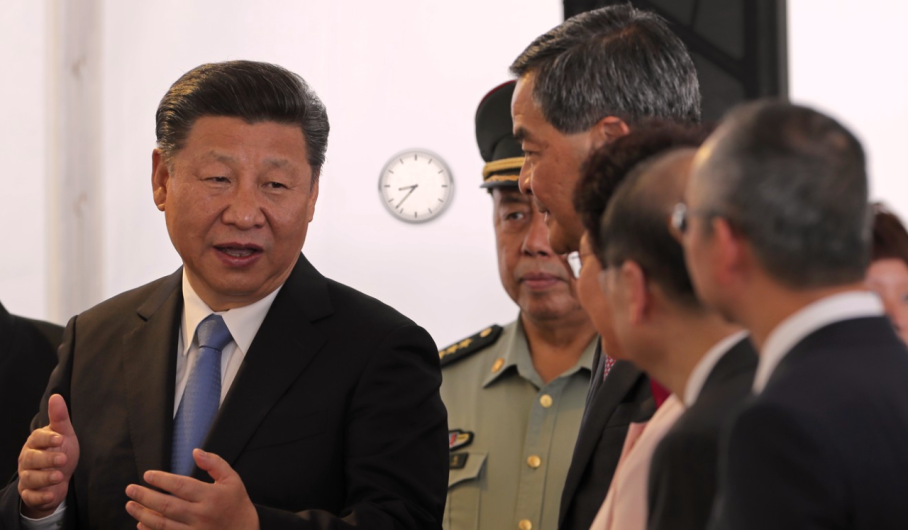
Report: 8:37
